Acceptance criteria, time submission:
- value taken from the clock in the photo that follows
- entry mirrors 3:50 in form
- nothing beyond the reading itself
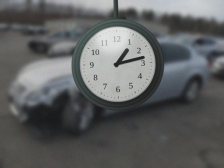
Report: 1:13
